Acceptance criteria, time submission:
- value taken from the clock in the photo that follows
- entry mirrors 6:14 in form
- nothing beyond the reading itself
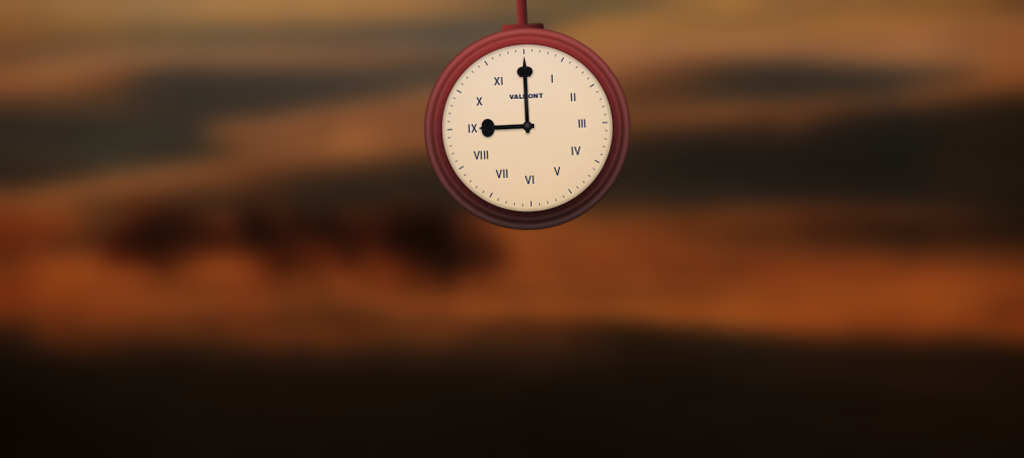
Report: 9:00
